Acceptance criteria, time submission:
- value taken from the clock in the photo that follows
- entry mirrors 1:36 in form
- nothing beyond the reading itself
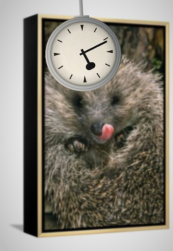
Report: 5:11
